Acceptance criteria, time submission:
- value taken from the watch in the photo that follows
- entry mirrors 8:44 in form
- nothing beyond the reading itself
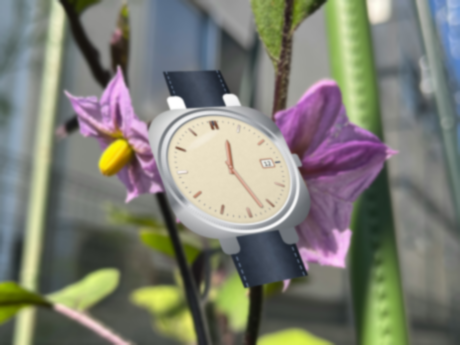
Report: 12:27
